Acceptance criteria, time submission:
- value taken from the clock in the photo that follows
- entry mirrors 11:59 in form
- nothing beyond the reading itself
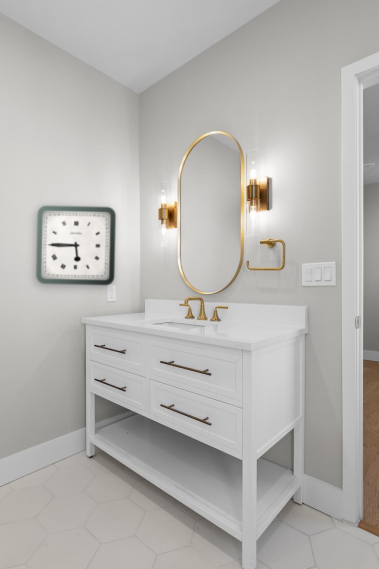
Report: 5:45
